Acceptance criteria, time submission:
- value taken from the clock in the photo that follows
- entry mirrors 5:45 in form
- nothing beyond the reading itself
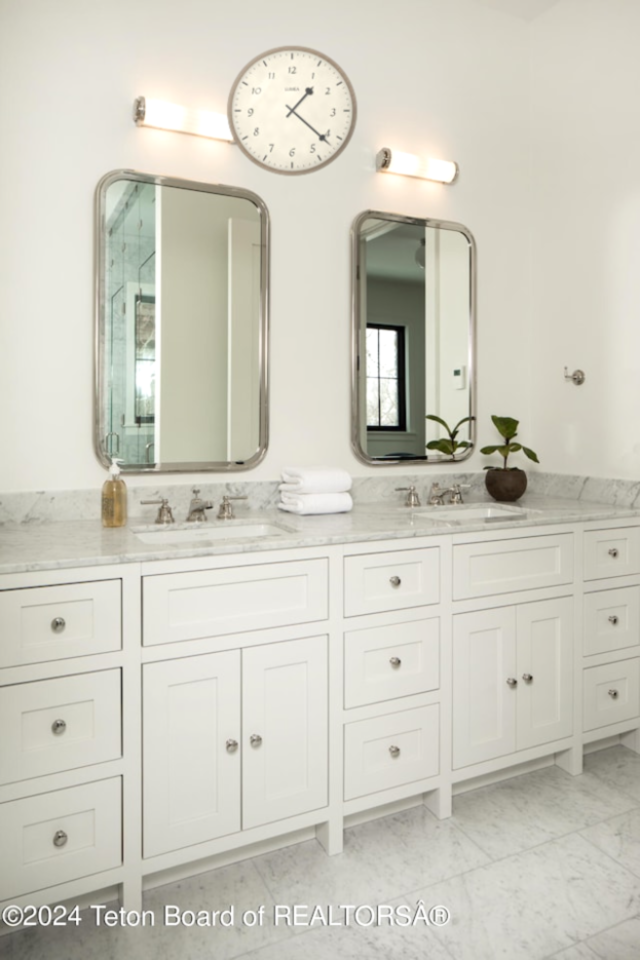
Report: 1:22
